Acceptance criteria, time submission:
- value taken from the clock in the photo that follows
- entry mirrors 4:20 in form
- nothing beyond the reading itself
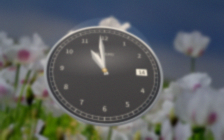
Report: 10:59
